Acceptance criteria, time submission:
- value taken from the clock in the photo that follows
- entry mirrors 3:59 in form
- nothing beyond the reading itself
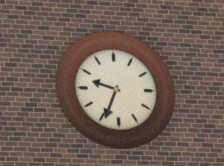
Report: 9:34
